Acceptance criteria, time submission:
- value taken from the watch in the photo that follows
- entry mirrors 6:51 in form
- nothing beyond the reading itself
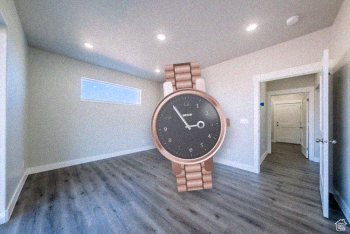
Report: 2:55
